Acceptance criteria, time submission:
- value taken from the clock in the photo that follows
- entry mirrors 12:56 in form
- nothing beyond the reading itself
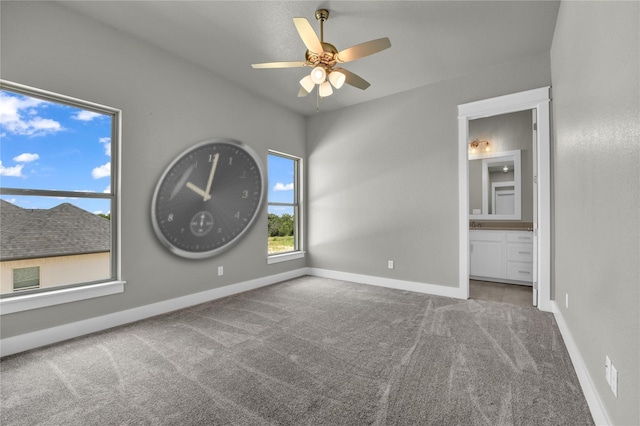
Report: 10:01
